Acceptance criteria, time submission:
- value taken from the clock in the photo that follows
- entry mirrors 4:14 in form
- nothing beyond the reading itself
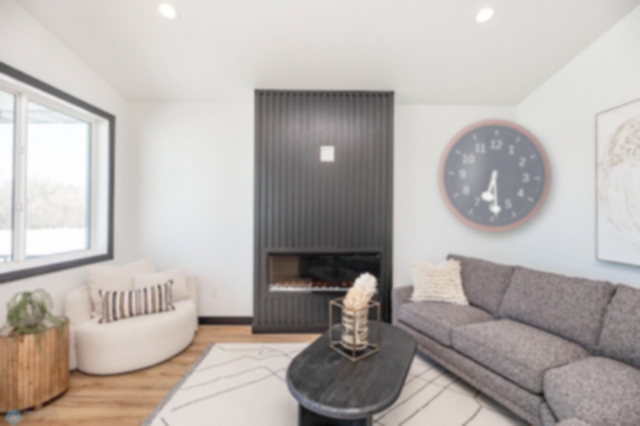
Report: 6:29
